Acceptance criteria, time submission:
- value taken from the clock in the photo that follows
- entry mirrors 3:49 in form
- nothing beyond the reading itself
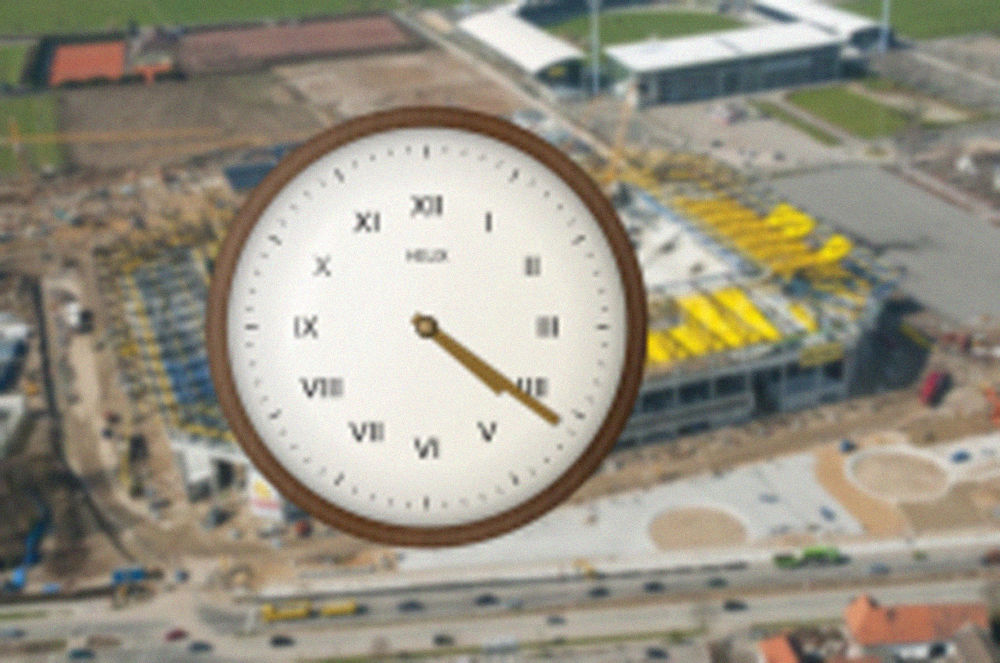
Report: 4:21
